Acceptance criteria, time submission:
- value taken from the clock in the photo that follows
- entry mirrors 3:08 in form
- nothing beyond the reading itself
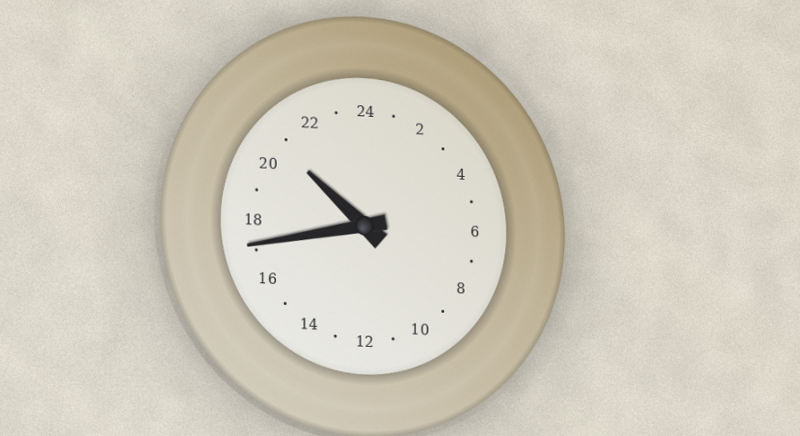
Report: 20:43
